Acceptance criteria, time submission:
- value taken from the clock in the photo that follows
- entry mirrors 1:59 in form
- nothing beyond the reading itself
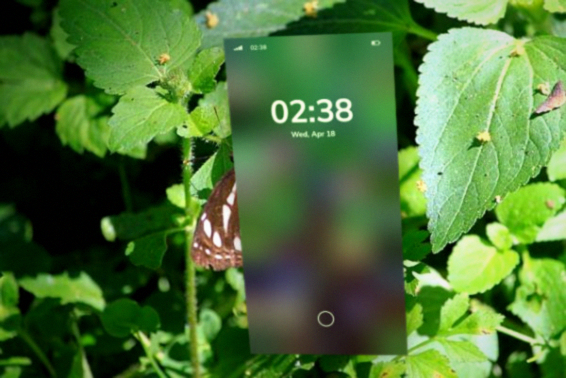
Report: 2:38
